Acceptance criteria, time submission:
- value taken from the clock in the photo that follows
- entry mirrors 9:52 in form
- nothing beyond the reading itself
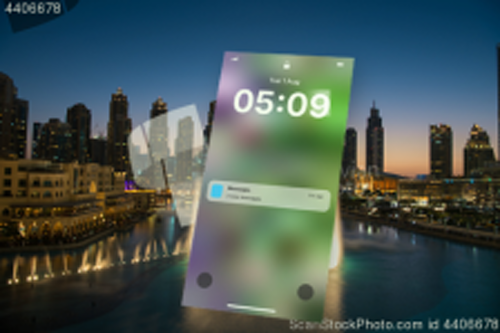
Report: 5:09
